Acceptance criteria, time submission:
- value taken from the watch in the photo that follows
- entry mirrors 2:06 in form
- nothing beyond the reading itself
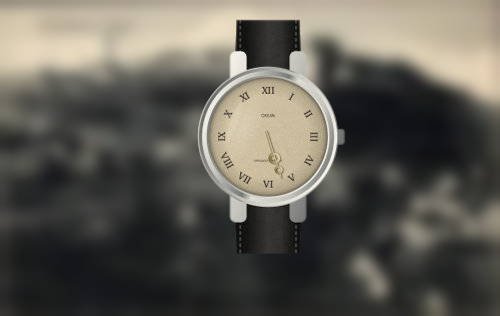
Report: 5:27
